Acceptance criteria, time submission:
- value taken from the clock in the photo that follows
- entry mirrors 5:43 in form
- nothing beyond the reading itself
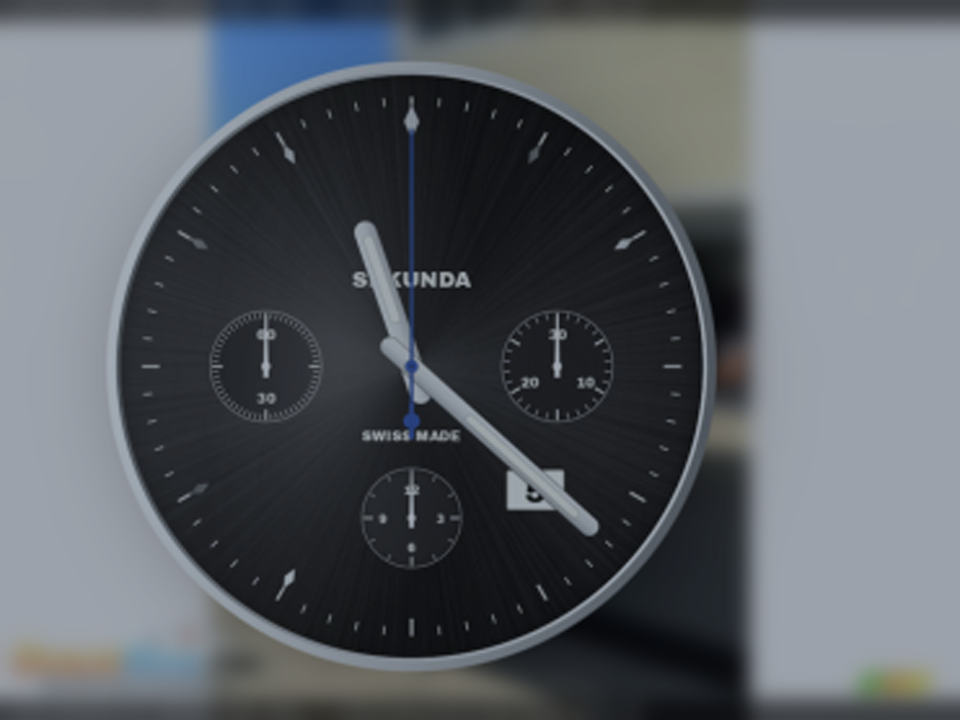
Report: 11:22
